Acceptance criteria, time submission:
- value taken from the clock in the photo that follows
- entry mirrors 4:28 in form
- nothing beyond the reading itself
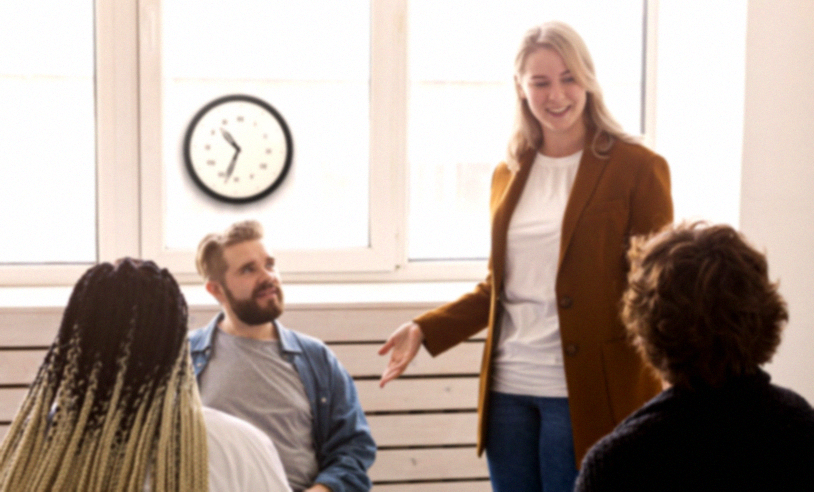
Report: 10:33
